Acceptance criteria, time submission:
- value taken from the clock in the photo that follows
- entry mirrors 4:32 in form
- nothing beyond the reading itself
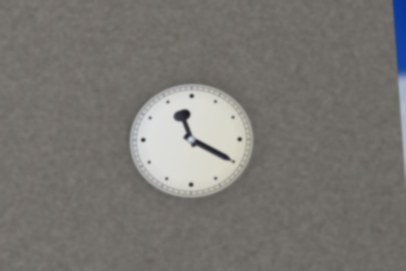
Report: 11:20
